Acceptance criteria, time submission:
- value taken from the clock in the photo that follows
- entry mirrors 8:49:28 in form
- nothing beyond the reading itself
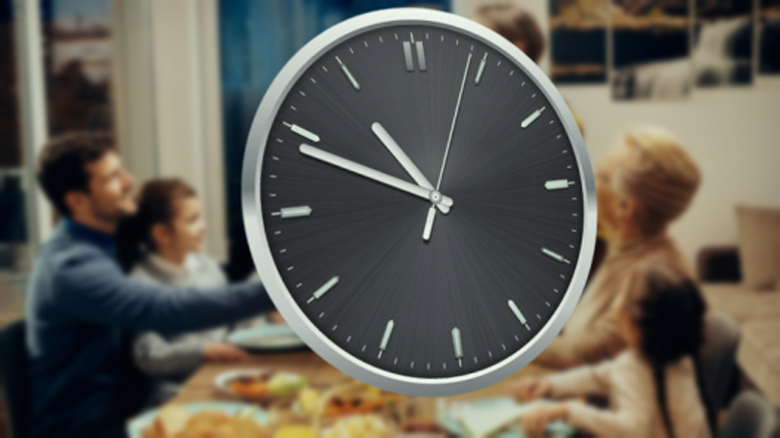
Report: 10:49:04
